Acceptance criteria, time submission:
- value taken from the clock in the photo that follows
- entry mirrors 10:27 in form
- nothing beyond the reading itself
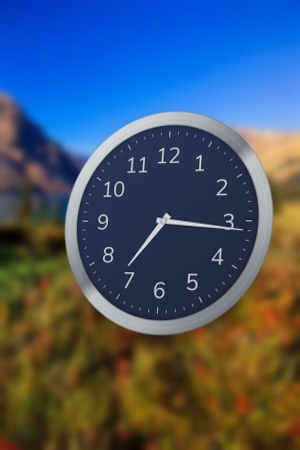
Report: 7:16
